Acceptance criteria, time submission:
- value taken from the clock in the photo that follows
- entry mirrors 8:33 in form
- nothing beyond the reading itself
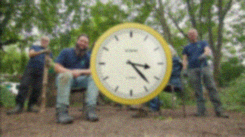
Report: 3:23
